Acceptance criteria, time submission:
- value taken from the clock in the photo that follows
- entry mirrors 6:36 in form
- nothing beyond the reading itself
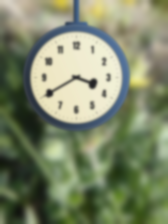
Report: 3:40
